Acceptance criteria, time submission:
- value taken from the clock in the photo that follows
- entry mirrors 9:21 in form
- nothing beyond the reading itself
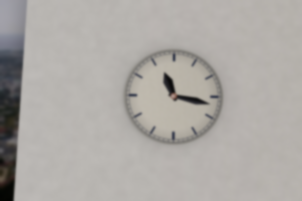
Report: 11:17
